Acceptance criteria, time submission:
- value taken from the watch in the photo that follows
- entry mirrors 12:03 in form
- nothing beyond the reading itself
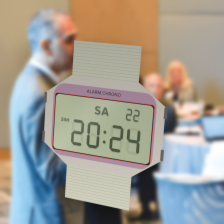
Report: 20:24
